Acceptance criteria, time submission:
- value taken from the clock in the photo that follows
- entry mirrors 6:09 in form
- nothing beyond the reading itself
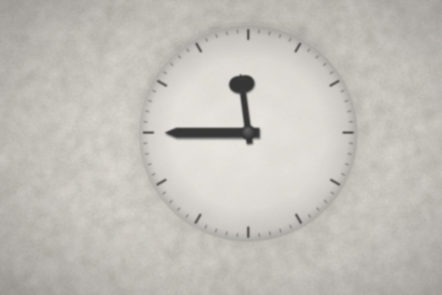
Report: 11:45
